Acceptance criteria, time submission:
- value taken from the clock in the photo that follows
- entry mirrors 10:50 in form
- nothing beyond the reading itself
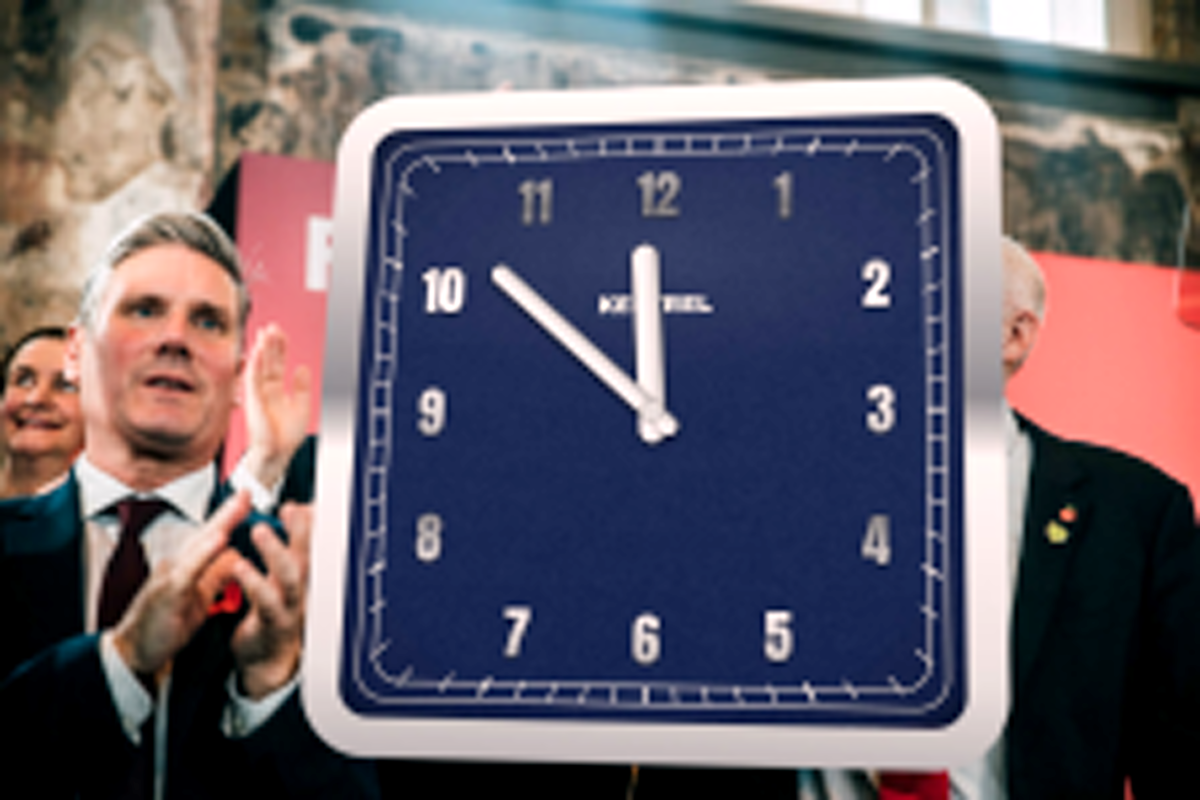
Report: 11:52
